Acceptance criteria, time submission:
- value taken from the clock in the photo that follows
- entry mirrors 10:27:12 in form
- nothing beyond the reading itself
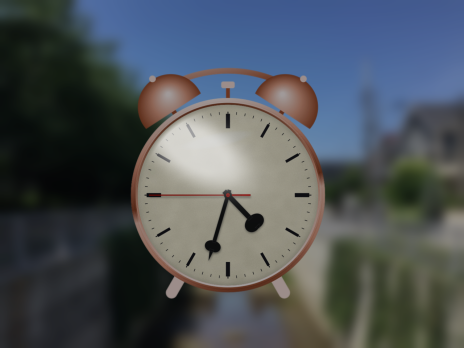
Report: 4:32:45
